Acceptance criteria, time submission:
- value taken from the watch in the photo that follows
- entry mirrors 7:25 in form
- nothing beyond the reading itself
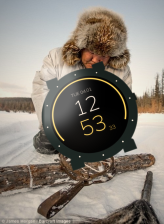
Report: 12:53
